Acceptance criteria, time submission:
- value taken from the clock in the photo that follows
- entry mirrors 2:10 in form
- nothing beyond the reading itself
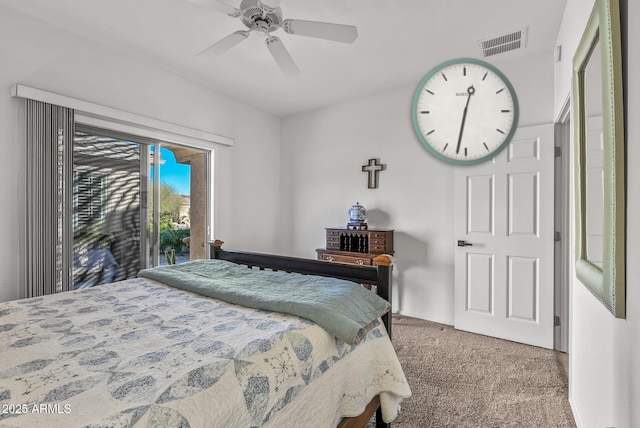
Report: 12:32
